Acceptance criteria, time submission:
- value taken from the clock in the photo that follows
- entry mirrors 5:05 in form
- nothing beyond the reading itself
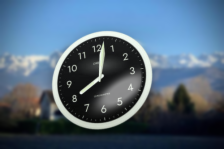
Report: 8:02
